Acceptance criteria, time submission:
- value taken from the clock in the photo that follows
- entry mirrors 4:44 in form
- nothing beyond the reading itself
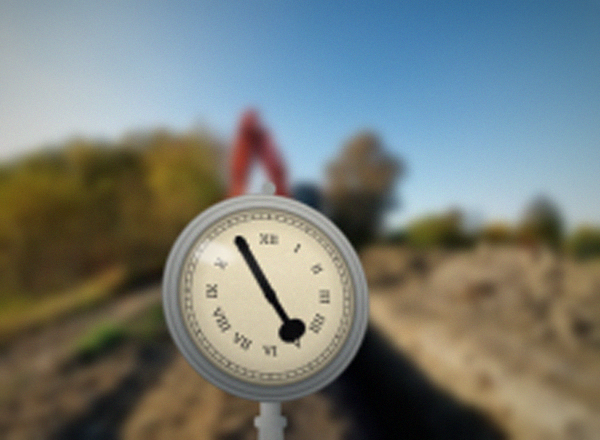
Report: 4:55
